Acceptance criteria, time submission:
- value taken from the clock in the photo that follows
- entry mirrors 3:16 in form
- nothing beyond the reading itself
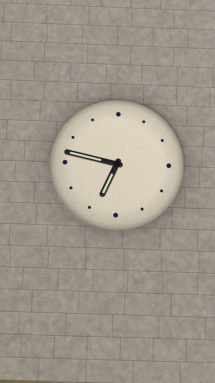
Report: 6:47
